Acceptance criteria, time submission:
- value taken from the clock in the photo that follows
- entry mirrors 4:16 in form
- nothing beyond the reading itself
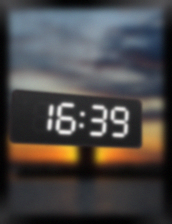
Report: 16:39
